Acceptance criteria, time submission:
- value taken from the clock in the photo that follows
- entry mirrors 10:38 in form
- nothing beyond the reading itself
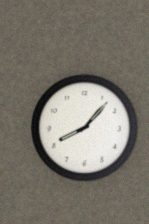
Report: 8:07
